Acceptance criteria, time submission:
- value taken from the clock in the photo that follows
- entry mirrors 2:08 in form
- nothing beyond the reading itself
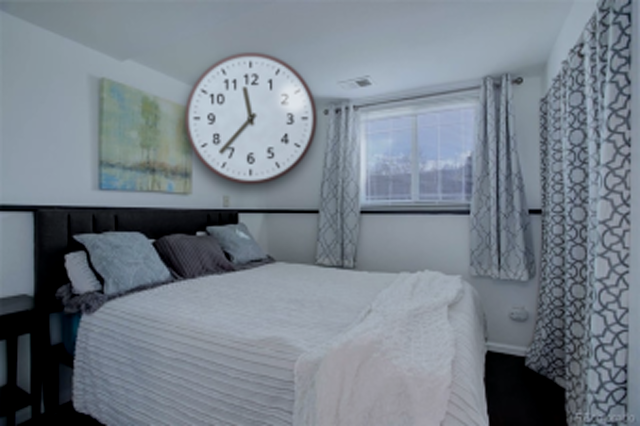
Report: 11:37
